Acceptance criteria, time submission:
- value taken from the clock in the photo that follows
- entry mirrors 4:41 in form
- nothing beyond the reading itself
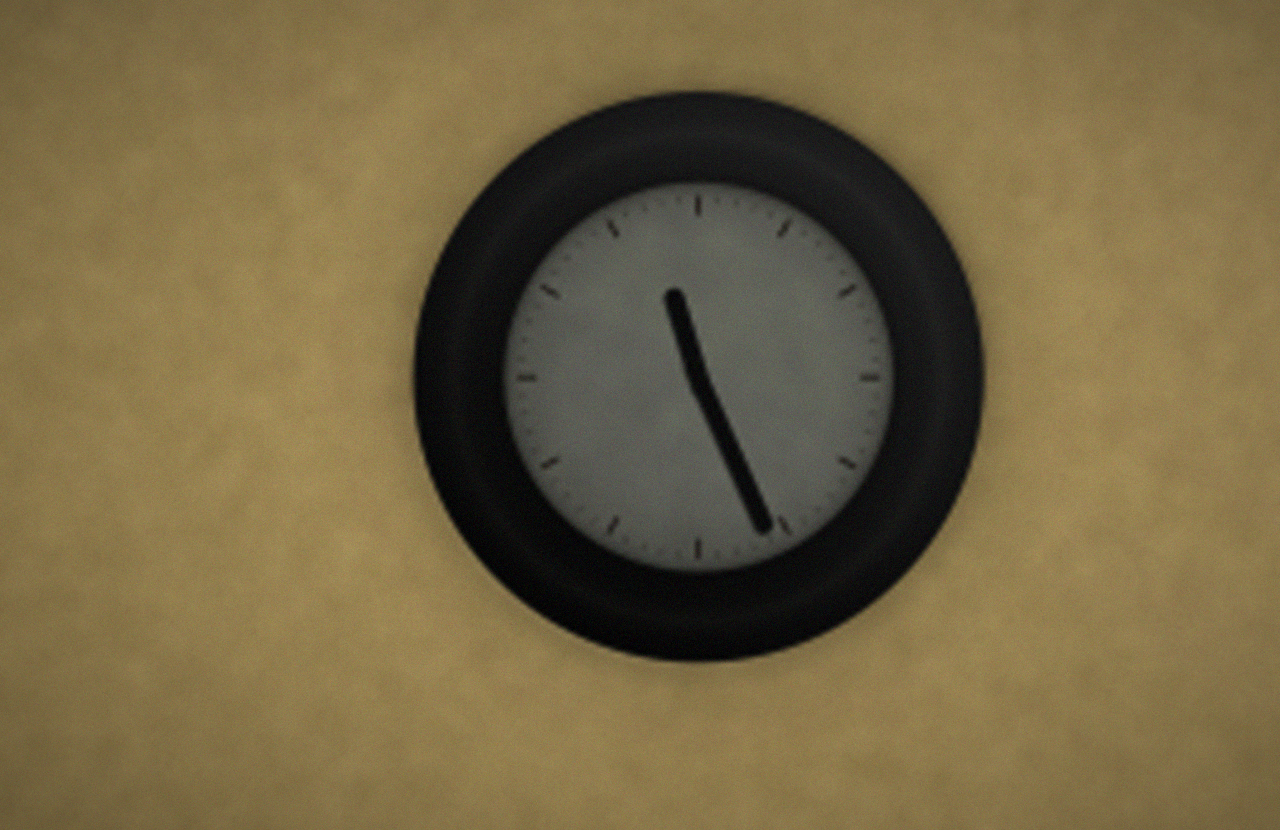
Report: 11:26
